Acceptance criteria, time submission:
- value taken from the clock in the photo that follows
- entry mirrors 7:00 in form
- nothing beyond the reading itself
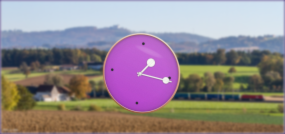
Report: 1:16
